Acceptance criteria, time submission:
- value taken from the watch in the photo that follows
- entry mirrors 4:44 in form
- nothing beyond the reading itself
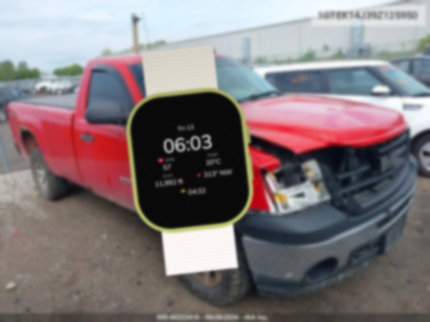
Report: 6:03
